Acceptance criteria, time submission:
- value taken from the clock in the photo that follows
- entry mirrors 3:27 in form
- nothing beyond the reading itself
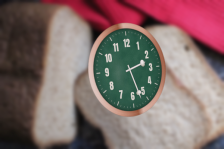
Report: 2:27
